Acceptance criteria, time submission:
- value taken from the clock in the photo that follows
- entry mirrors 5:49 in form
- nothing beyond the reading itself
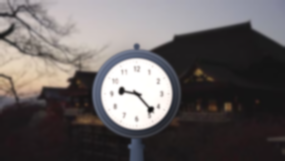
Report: 9:23
